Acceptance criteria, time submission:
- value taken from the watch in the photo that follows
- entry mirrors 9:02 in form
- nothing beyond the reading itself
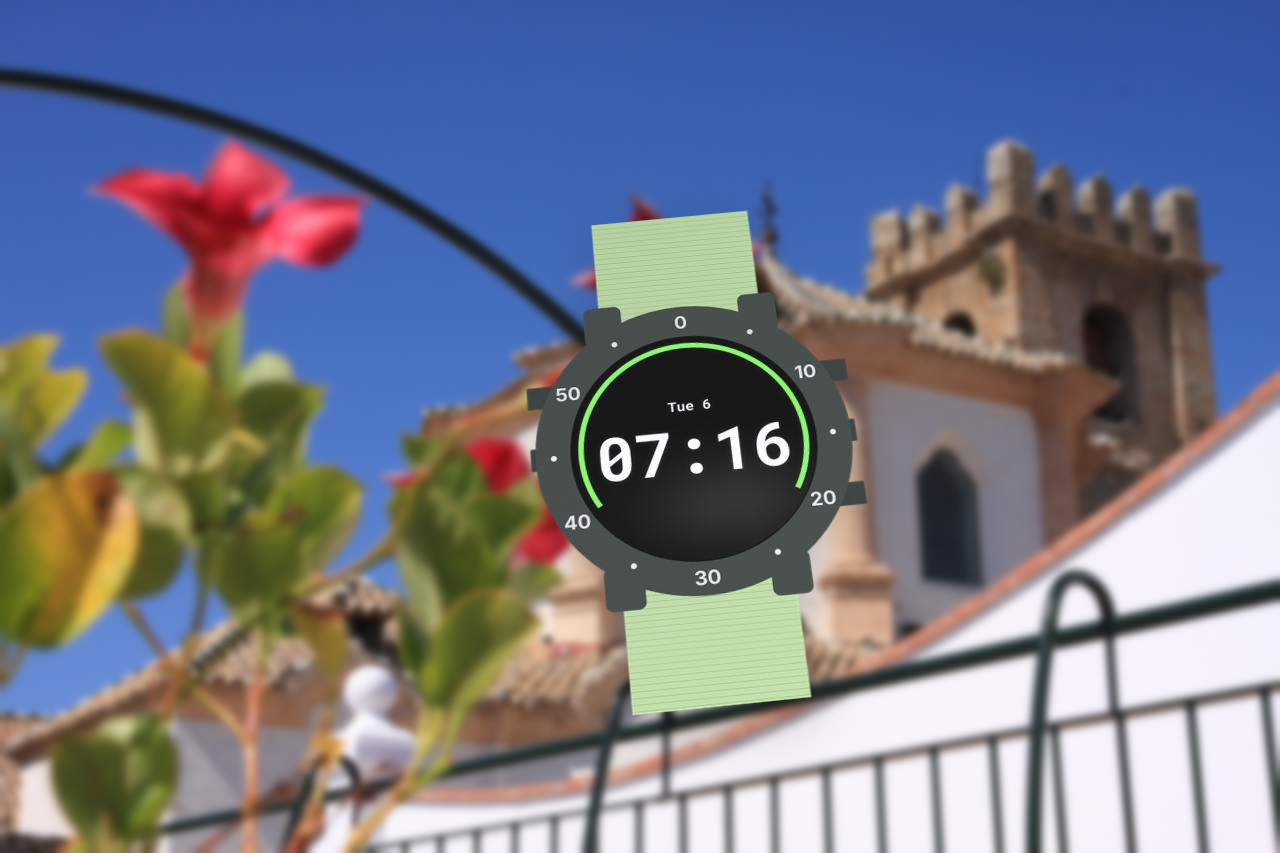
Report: 7:16
